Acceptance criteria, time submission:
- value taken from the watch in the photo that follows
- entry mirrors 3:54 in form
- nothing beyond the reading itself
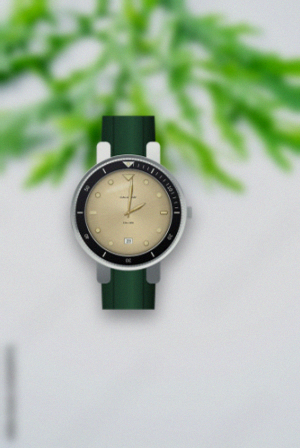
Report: 2:01
